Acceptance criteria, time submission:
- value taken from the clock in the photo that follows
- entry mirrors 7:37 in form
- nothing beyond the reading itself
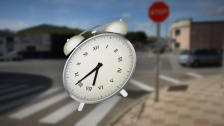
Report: 6:41
